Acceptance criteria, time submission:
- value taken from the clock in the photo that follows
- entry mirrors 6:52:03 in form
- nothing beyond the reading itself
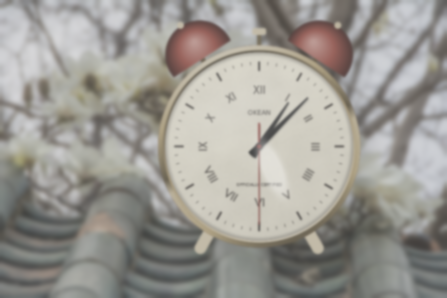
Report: 1:07:30
